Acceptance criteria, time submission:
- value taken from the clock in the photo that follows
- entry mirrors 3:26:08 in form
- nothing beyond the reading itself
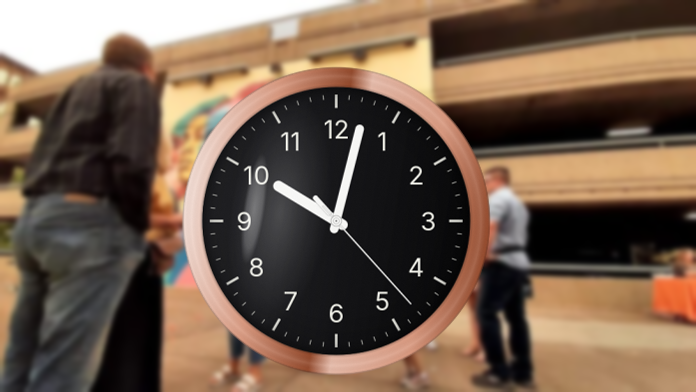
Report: 10:02:23
